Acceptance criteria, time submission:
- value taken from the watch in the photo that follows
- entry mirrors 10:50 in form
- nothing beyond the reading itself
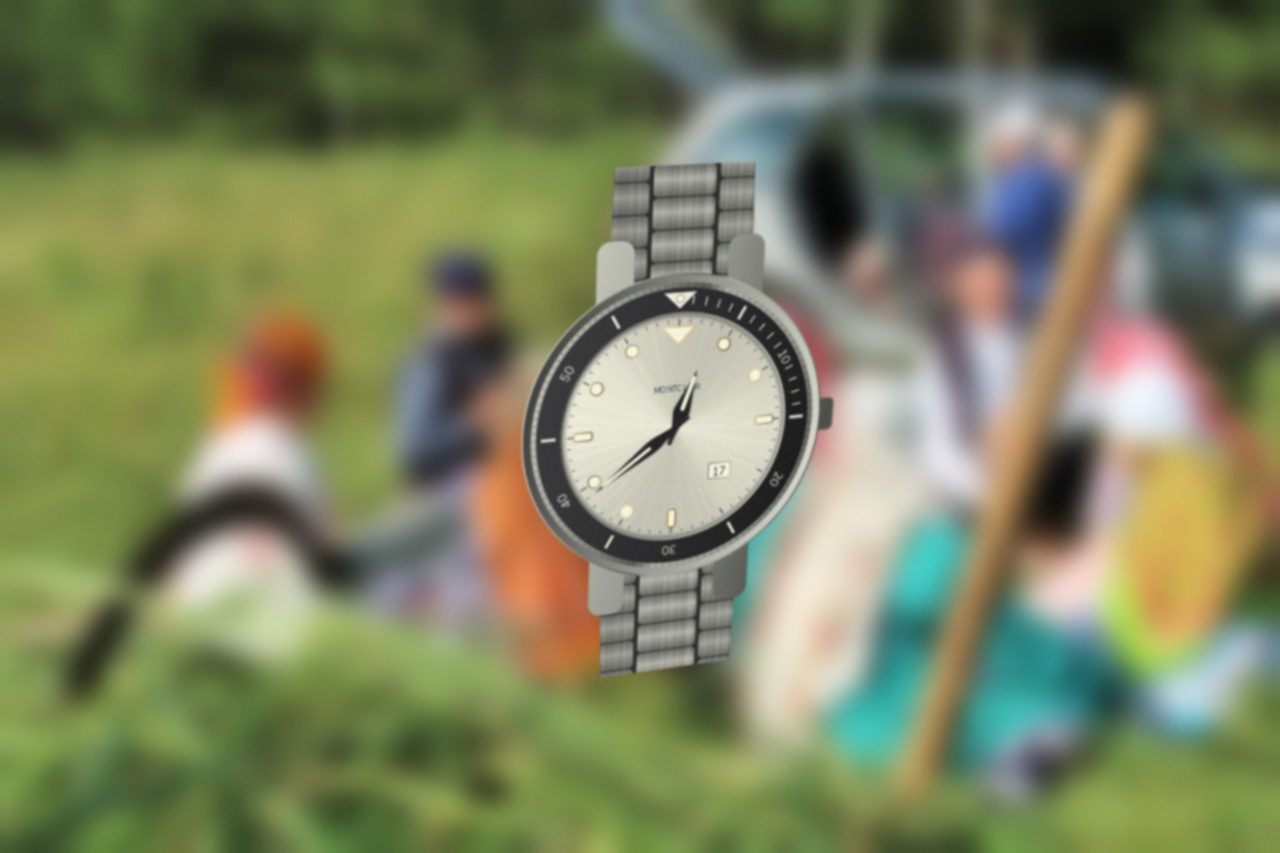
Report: 12:39
